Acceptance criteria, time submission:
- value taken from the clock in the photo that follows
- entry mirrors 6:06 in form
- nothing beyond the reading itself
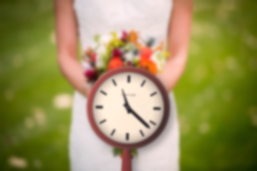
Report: 11:22
